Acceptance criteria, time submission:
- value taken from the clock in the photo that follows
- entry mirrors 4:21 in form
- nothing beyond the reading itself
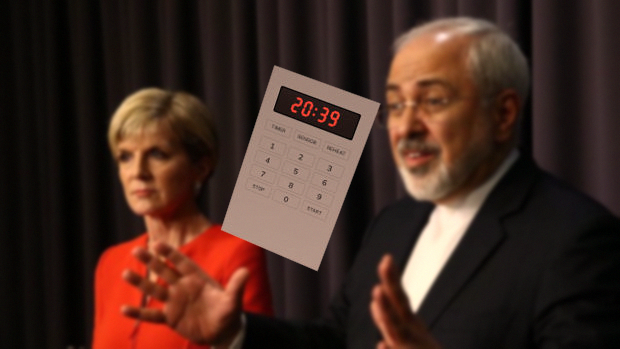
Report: 20:39
